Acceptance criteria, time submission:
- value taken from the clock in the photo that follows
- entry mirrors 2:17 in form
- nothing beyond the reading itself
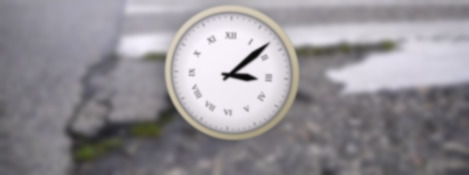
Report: 3:08
